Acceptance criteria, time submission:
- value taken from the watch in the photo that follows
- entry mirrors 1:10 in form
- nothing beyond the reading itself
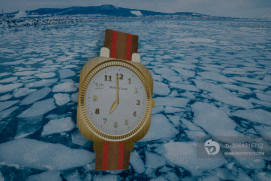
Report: 6:59
